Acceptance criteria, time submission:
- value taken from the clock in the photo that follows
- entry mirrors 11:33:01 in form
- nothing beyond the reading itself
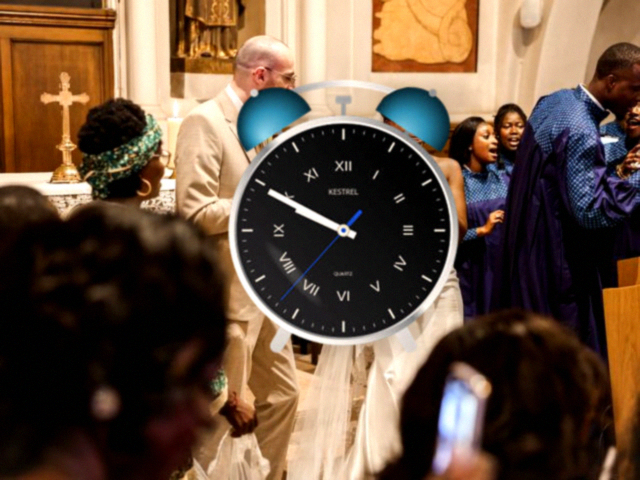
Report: 9:49:37
